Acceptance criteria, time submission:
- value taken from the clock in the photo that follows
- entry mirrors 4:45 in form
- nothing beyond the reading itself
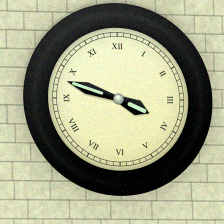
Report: 3:48
